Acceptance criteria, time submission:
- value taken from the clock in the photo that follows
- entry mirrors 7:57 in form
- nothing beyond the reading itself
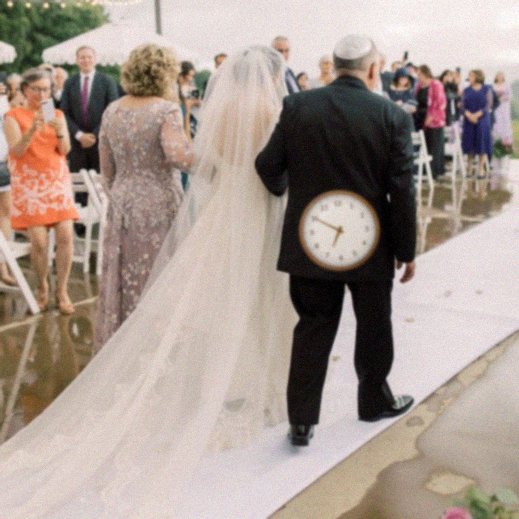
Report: 6:50
